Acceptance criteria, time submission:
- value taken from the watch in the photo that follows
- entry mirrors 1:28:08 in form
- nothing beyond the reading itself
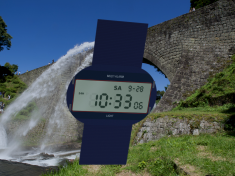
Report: 10:33:06
